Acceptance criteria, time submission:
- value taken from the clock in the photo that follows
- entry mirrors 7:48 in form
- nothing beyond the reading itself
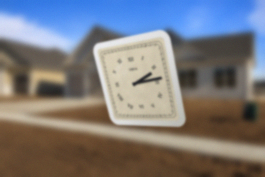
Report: 2:14
